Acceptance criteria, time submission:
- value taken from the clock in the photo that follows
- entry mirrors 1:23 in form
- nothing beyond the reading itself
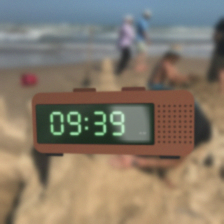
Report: 9:39
